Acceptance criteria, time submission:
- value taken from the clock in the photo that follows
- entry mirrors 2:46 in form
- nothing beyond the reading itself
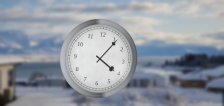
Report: 4:06
